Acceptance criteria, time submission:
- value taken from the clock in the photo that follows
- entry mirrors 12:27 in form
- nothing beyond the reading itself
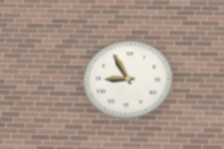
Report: 8:55
